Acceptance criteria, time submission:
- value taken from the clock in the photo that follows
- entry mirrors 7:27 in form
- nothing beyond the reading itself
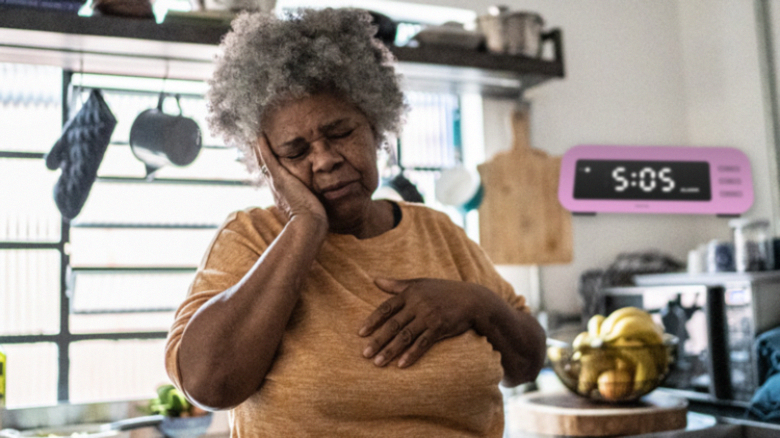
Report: 5:05
